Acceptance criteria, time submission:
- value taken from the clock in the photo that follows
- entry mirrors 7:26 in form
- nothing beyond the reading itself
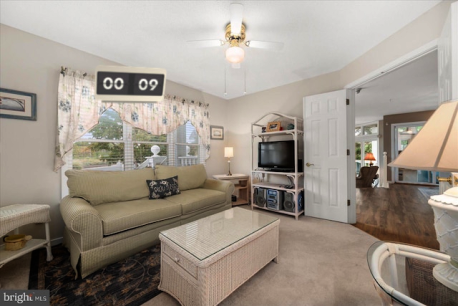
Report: 0:09
